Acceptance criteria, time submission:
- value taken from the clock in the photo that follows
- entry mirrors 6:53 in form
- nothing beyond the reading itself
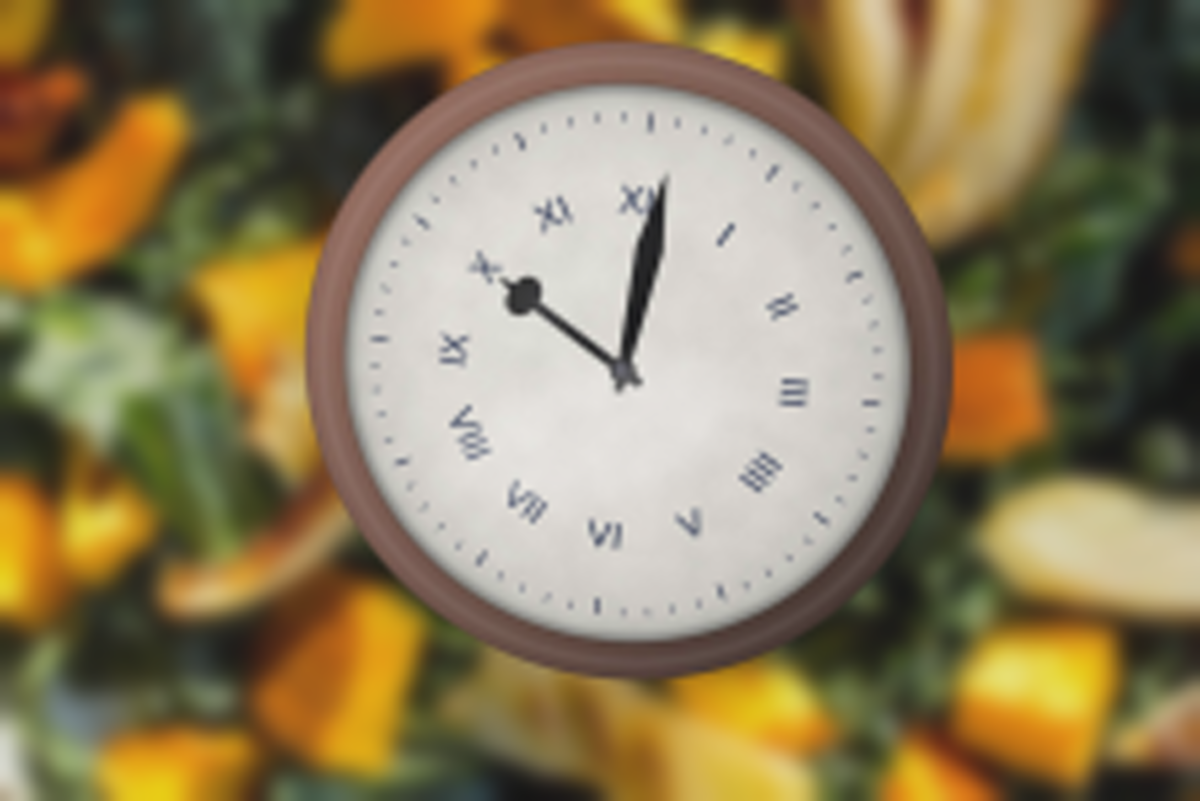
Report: 10:01
